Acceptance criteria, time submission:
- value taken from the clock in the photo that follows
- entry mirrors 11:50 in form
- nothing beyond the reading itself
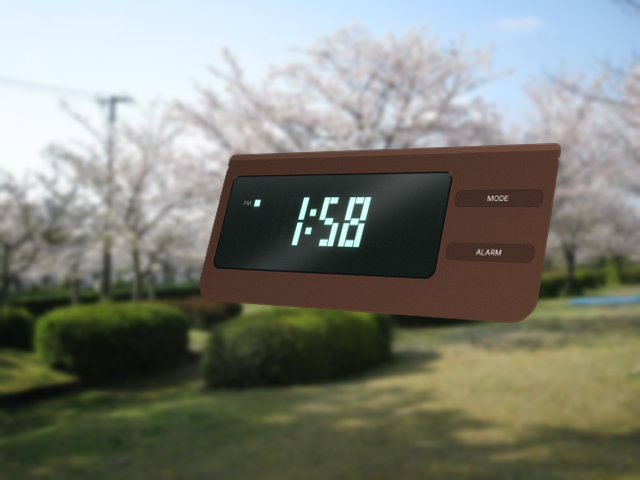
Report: 1:58
